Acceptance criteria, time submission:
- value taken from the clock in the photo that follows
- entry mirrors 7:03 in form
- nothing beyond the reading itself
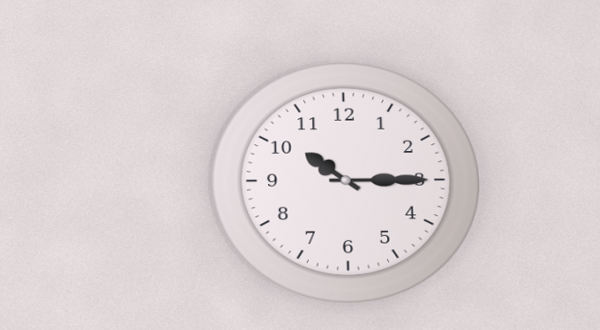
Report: 10:15
